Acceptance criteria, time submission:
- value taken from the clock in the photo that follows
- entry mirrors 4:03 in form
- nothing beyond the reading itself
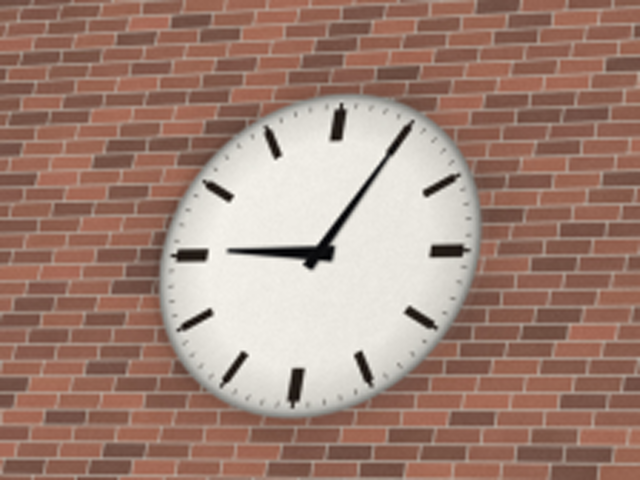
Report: 9:05
